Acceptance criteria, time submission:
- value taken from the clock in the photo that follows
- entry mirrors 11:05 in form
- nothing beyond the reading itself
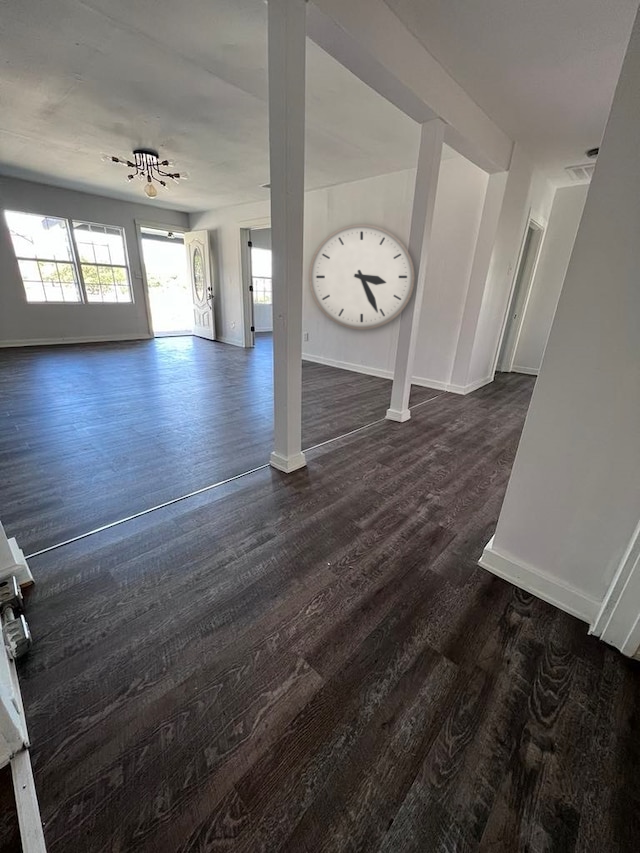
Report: 3:26
